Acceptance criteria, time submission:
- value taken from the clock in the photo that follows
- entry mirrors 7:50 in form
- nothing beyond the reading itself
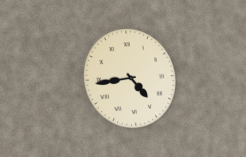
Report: 4:44
